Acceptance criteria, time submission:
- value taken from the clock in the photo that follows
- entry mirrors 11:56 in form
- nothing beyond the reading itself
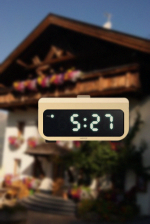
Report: 5:27
